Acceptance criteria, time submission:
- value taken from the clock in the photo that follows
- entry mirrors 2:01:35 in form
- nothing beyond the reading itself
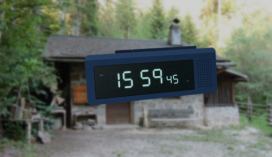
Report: 15:59:45
